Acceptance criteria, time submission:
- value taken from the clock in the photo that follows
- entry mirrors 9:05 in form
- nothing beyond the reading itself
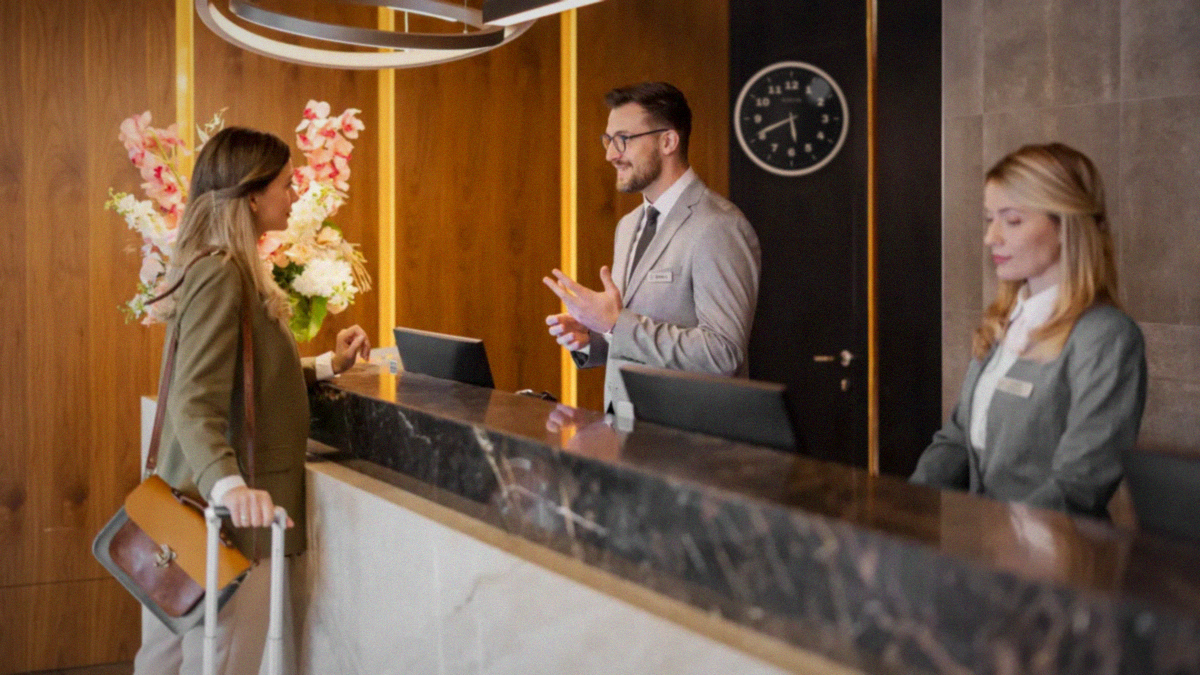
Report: 5:41
